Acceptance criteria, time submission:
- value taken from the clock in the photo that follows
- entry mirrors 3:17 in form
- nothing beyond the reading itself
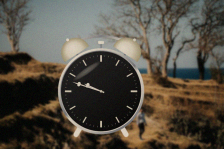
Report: 9:48
